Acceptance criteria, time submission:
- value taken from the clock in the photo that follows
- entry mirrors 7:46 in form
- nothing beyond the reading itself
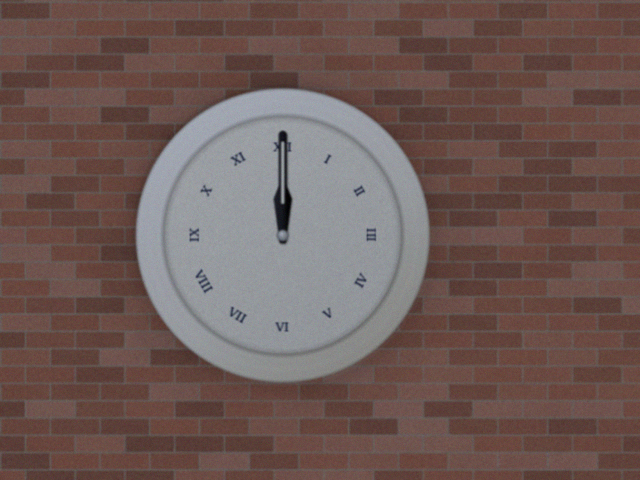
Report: 12:00
